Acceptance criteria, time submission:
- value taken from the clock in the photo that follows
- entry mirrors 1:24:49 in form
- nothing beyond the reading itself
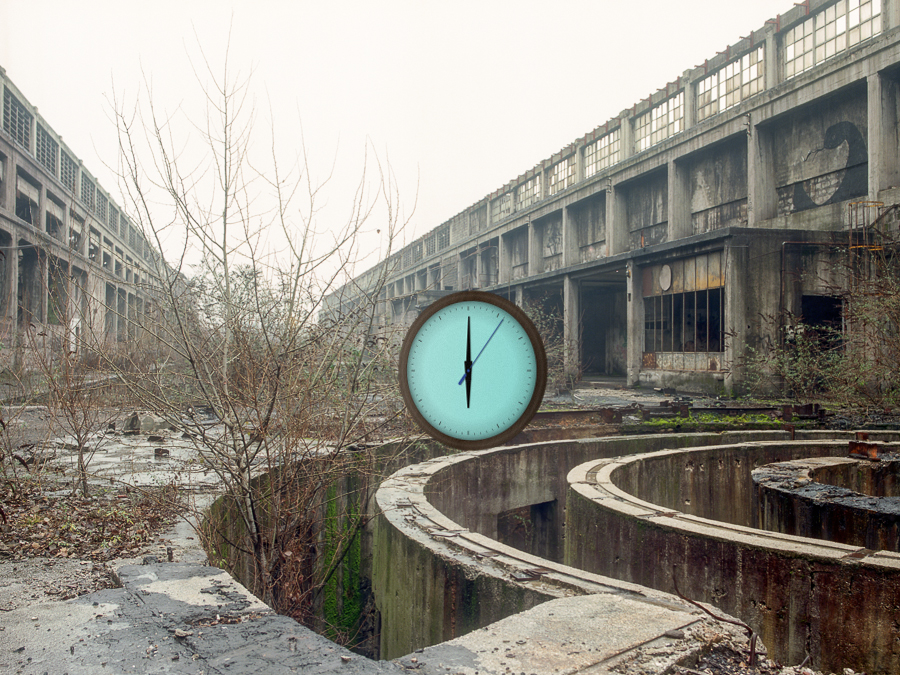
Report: 6:00:06
